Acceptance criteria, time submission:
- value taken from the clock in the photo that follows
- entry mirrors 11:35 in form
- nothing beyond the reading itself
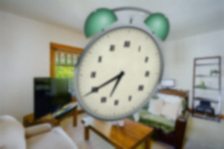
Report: 6:40
